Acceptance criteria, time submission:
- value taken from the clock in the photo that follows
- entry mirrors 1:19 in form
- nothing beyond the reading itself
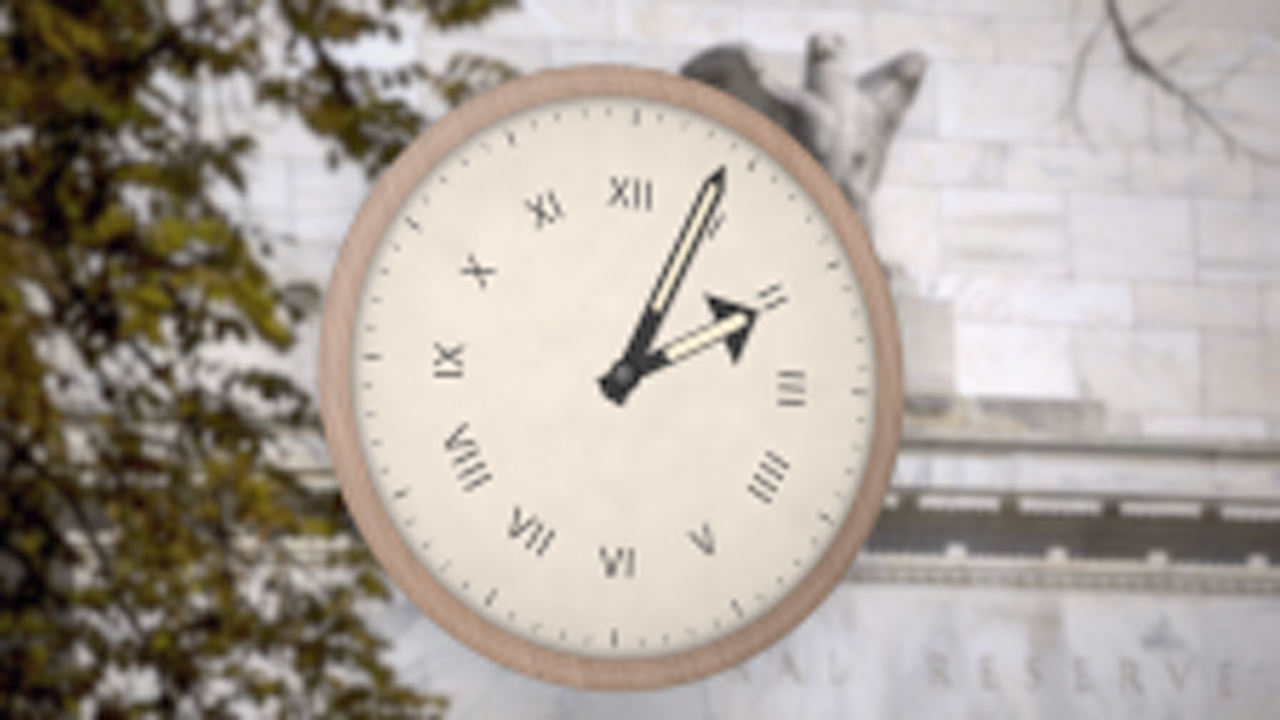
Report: 2:04
